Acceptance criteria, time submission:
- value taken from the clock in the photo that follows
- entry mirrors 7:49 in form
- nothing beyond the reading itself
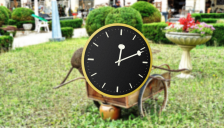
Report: 12:11
